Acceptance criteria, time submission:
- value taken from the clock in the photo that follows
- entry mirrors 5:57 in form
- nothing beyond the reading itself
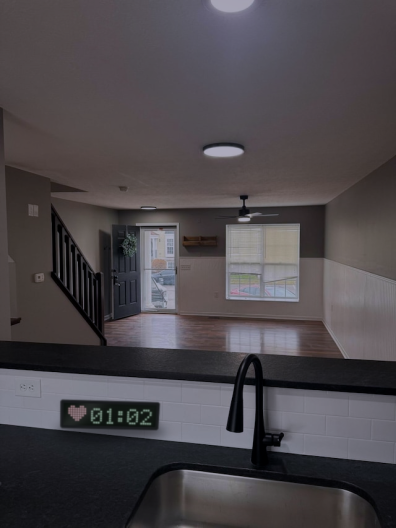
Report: 1:02
